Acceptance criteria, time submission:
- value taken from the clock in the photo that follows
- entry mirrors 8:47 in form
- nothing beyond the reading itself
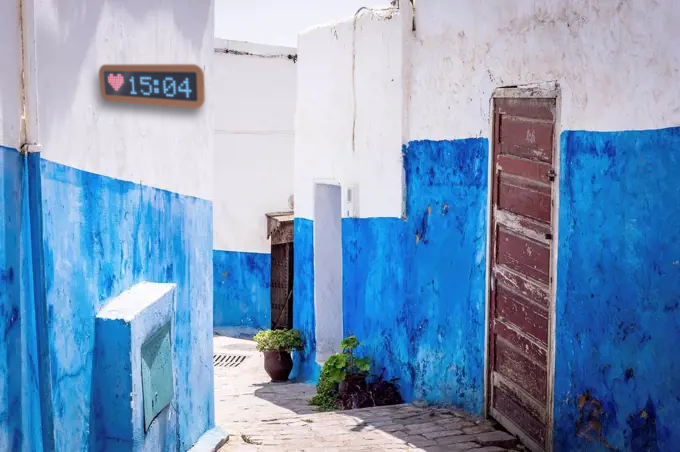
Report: 15:04
